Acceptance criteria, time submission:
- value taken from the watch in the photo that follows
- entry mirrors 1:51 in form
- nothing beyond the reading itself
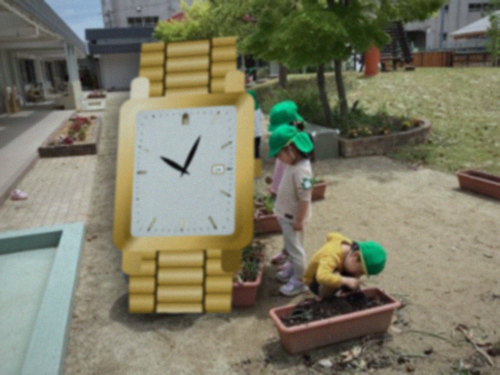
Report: 10:04
